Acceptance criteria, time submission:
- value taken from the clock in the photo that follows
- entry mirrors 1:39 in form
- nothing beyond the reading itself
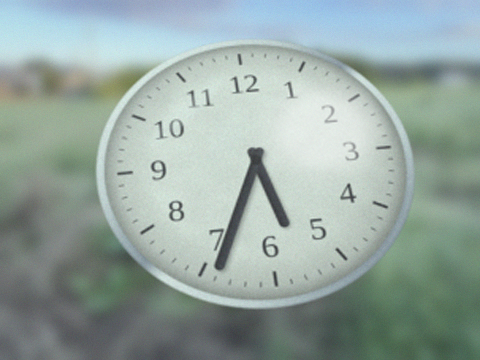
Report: 5:34
